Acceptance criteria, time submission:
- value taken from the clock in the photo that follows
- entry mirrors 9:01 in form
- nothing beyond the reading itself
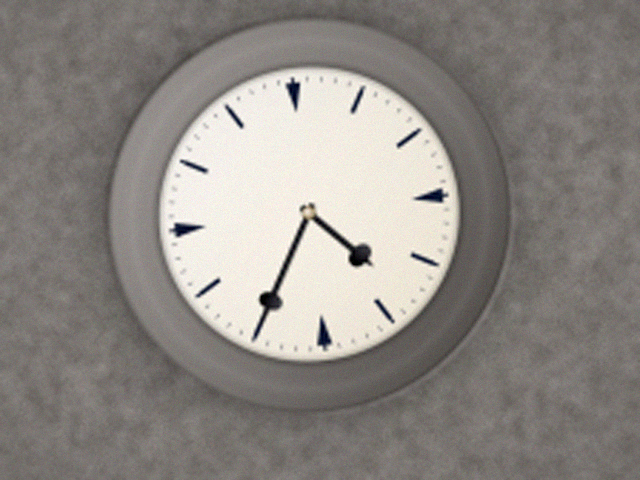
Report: 4:35
